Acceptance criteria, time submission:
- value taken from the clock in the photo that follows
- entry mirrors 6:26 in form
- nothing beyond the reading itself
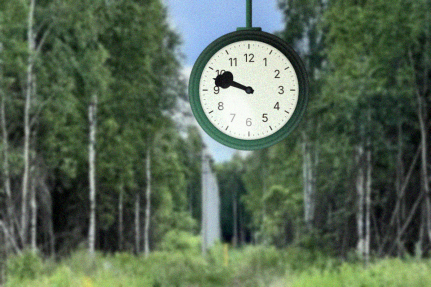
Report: 9:48
